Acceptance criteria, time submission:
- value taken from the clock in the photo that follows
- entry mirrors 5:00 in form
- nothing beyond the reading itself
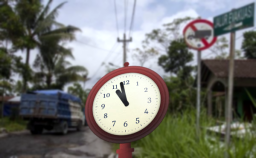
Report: 10:58
